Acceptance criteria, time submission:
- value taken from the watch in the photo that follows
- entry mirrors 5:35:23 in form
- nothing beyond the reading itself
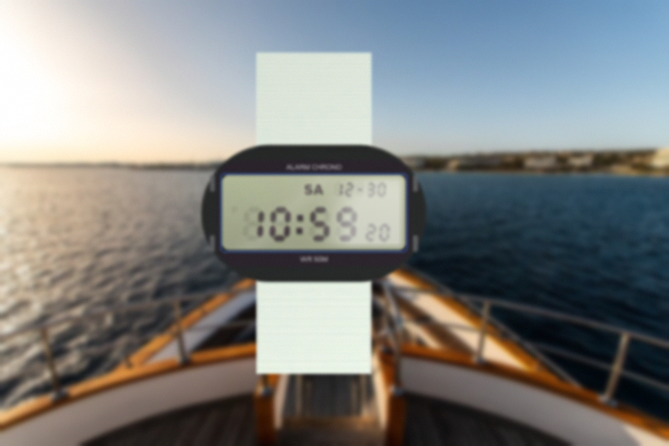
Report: 10:59:20
